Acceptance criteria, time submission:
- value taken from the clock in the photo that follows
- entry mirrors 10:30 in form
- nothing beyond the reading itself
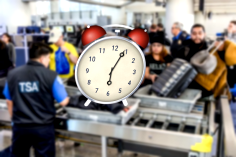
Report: 6:04
